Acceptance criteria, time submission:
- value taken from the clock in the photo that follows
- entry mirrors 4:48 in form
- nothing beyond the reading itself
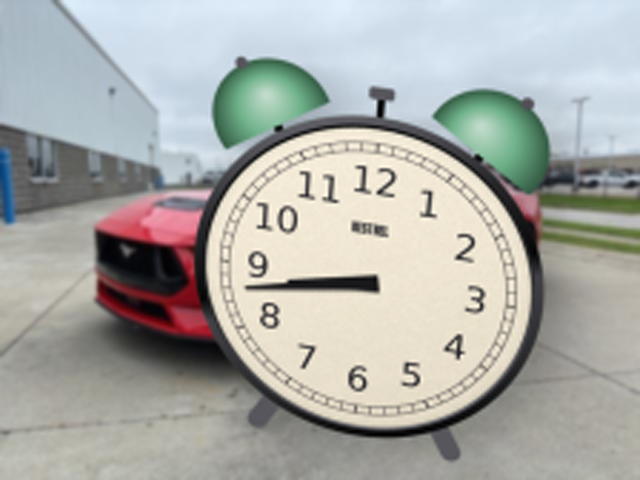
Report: 8:43
